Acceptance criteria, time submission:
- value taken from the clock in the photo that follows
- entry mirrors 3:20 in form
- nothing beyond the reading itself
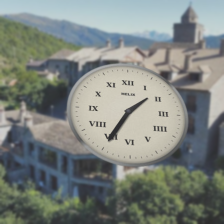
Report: 1:35
